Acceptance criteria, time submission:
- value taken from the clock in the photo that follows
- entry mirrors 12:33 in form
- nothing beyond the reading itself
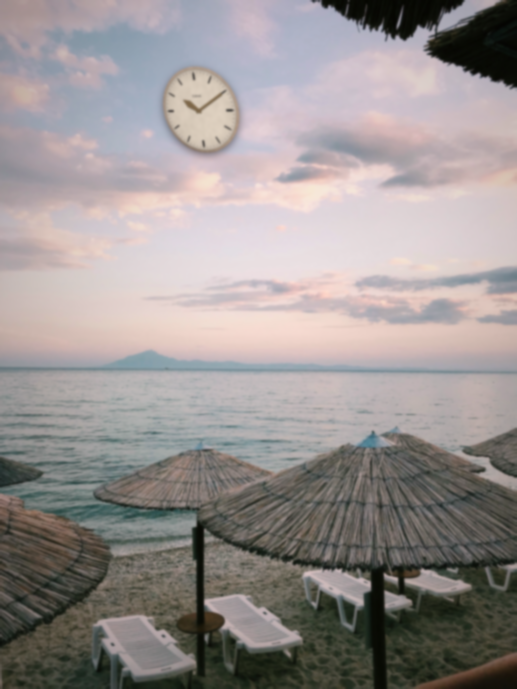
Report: 10:10
